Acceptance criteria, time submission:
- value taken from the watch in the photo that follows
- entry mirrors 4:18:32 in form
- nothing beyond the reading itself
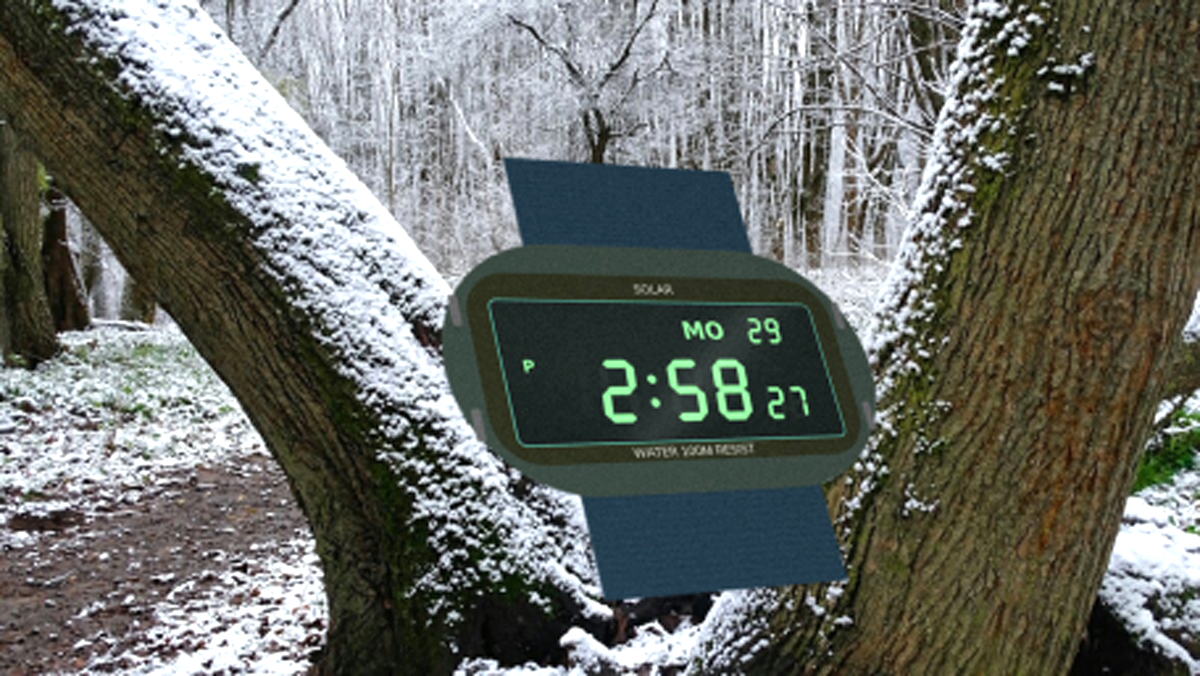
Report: 2:58:27
